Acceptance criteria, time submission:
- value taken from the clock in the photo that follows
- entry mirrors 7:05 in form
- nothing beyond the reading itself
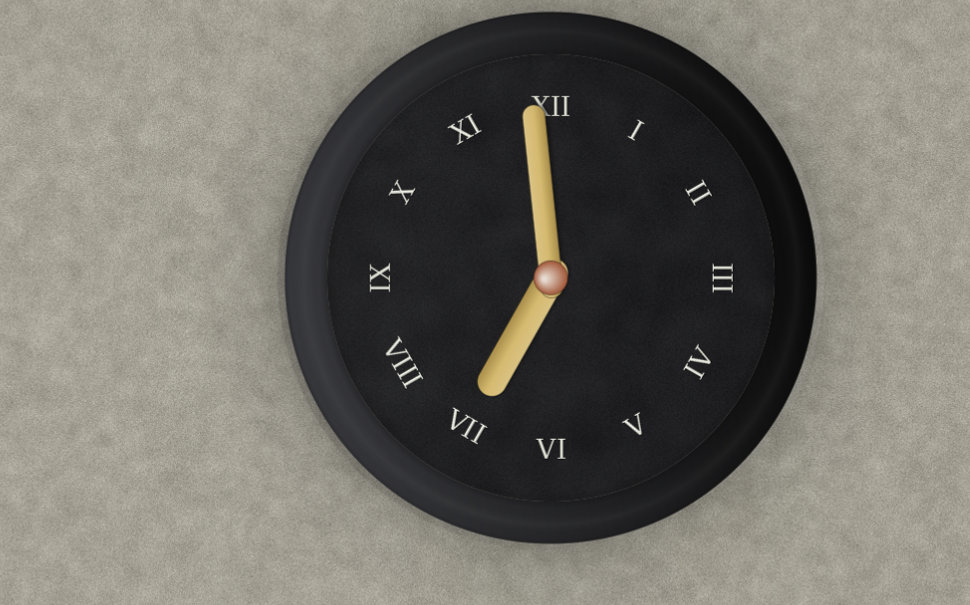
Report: 6:59
